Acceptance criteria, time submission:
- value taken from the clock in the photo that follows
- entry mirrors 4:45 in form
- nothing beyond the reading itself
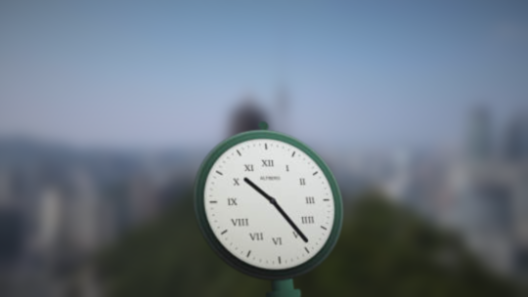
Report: 10:24
